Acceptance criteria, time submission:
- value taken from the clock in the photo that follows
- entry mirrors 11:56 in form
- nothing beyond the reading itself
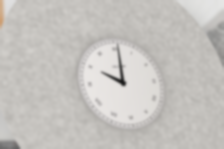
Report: 10:01
